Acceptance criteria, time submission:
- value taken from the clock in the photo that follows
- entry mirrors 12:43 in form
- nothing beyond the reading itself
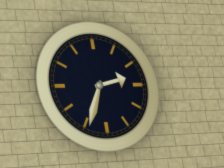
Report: 2:34
